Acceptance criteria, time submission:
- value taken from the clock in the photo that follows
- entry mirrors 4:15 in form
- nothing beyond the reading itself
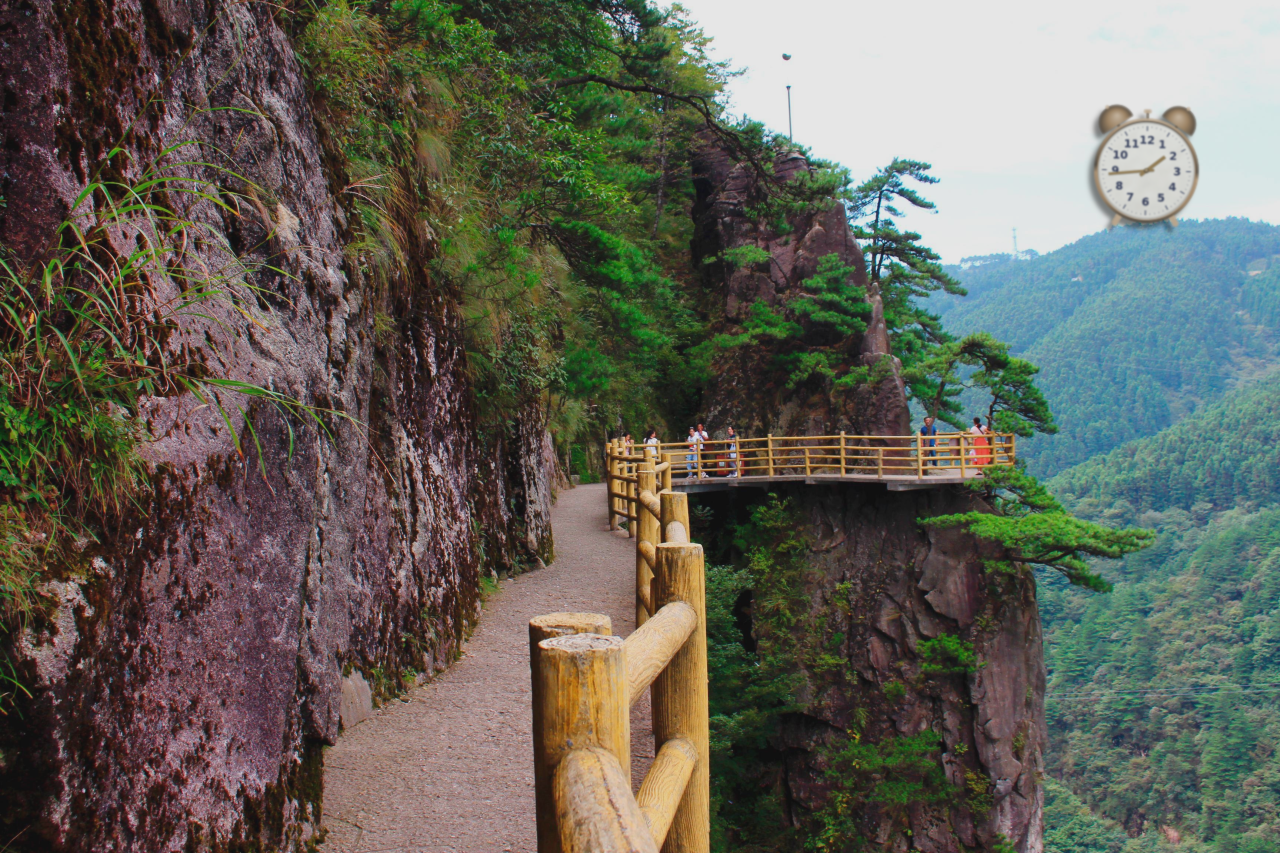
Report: 1:44
